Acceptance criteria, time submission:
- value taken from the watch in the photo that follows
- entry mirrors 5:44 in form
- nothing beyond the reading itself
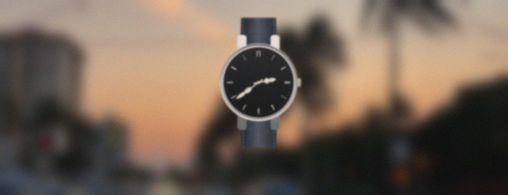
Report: 2:39
